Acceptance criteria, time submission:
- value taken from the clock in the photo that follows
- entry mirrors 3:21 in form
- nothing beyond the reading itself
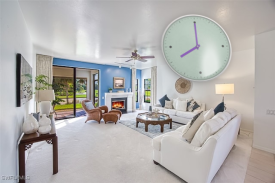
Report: 8:00
